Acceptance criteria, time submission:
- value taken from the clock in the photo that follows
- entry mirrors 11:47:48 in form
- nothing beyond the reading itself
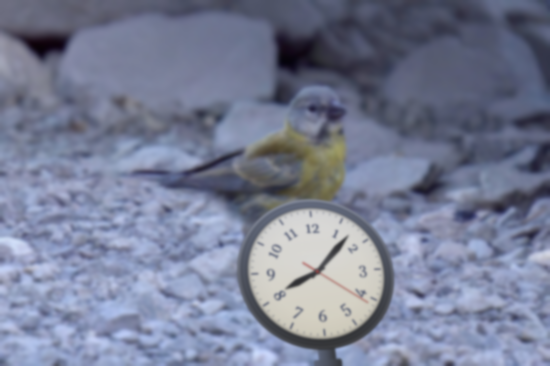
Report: 8:07:21
